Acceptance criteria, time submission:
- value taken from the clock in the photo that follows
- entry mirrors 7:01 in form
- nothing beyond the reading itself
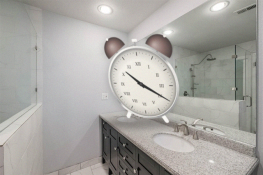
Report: 10:20
